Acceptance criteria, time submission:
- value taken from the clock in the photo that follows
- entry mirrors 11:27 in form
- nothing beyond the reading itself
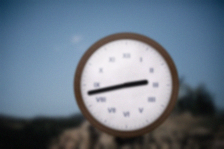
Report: 2:43
